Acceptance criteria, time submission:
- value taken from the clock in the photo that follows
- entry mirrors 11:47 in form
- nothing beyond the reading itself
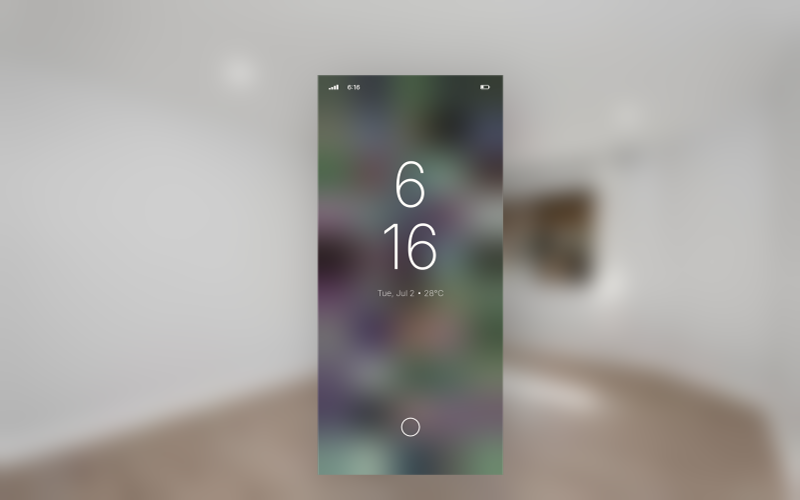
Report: 6:16
